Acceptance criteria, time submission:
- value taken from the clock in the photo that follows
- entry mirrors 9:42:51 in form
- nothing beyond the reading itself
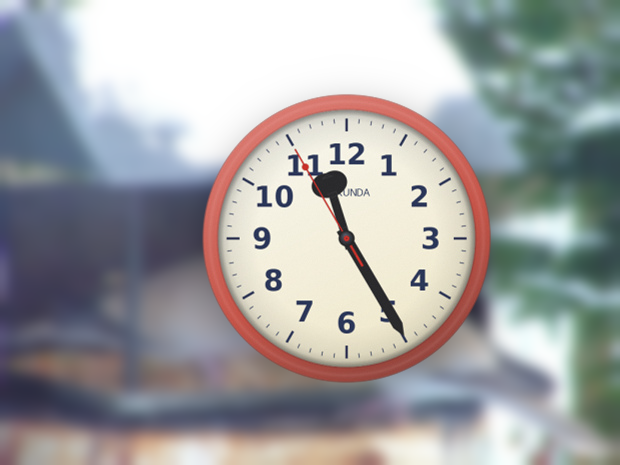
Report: 11:24:55
